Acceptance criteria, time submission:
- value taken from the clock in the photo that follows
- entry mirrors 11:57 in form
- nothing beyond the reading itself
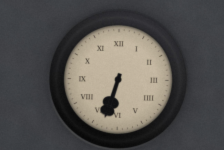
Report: 6:33
